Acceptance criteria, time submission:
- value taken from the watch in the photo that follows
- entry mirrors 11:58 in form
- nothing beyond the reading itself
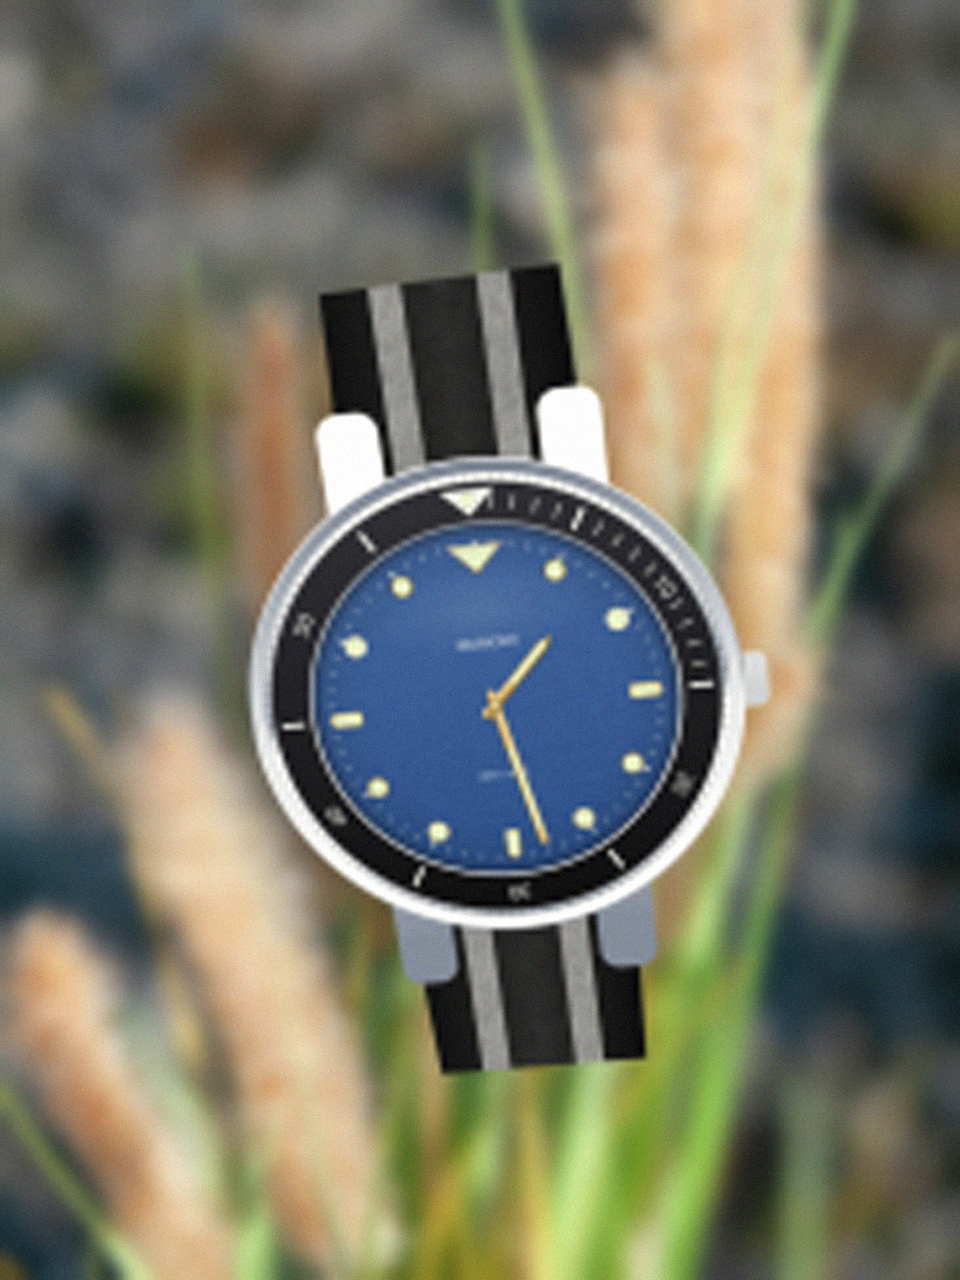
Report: 1:28
